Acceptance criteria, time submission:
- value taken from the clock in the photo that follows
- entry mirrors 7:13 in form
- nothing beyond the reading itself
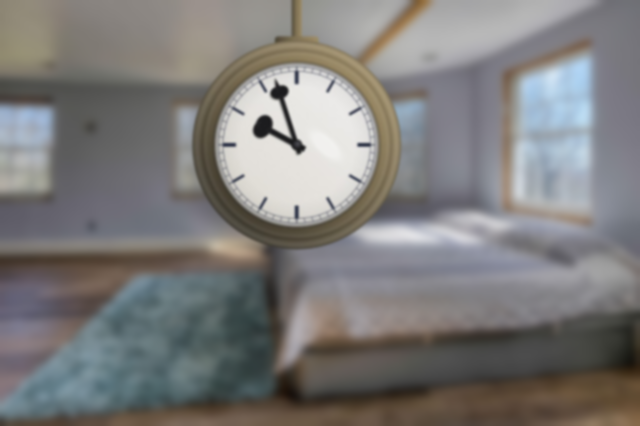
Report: 9:57
